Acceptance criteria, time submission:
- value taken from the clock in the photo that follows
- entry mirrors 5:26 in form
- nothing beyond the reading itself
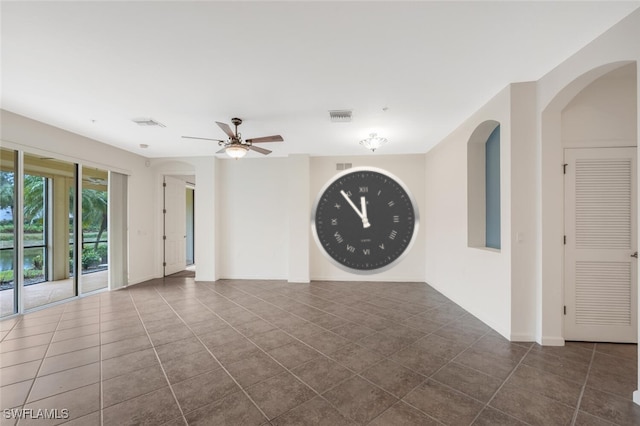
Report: 11:54
